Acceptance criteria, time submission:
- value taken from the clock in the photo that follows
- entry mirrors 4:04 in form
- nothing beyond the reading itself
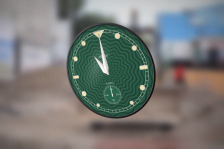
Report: 11:00
